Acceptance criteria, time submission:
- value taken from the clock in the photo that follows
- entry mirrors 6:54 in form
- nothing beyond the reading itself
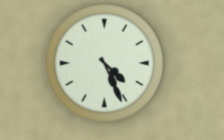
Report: 4:26
